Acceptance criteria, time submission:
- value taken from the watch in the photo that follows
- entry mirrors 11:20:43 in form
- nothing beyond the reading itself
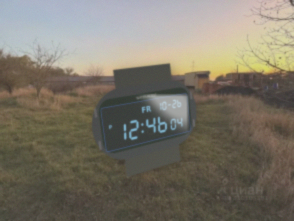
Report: 12:46:04
